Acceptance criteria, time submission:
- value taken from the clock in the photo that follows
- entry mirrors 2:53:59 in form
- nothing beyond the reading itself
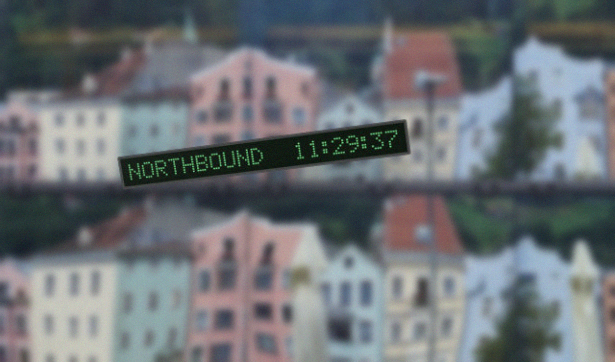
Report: 11:29:37
